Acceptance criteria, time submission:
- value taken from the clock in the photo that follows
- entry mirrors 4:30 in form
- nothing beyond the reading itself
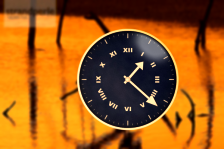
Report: 1:22
